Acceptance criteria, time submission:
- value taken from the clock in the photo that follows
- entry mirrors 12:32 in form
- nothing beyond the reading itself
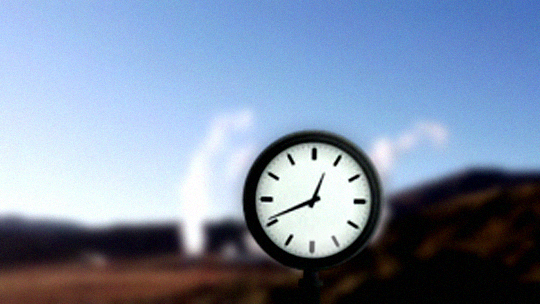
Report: 12:41
